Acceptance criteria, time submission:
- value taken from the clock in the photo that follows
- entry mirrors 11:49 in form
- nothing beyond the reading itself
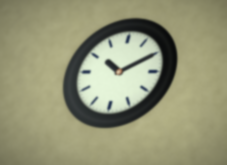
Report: 10:10
